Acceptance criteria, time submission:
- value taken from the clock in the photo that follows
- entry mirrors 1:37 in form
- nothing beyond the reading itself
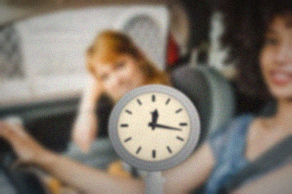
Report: 12:17
